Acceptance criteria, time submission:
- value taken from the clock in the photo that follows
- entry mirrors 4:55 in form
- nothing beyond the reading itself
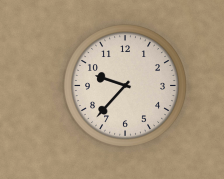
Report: 9:37
